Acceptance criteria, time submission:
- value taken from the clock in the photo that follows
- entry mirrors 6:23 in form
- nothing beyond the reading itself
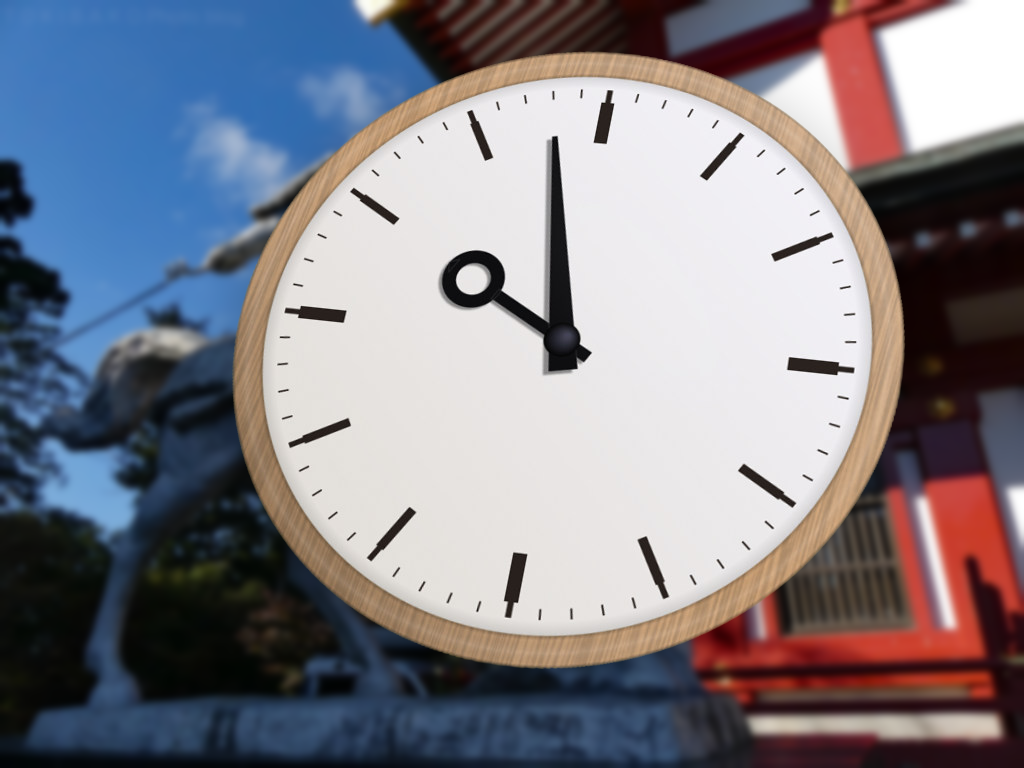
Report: 9:58
